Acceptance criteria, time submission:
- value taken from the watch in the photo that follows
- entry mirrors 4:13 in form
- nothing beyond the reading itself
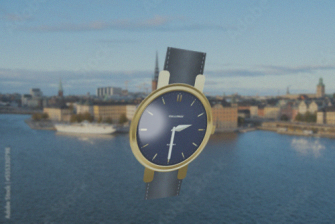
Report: 2:30
